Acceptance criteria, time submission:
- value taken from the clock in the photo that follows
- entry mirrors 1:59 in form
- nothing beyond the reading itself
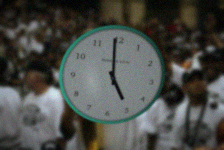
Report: 4:59
